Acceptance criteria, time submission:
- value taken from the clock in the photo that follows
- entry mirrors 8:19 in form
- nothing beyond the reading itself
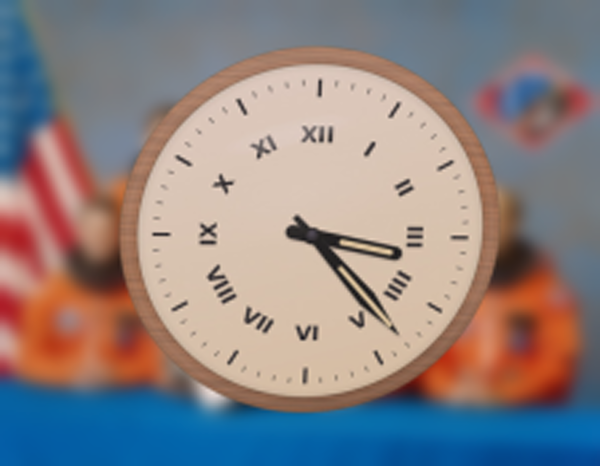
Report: 3:23
